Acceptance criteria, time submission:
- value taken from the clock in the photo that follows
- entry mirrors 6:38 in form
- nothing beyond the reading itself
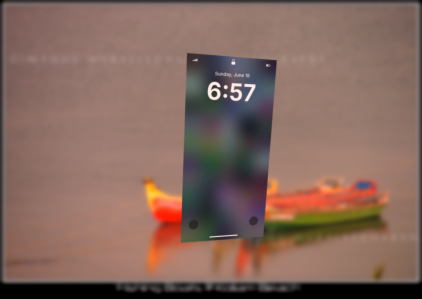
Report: 6:57
